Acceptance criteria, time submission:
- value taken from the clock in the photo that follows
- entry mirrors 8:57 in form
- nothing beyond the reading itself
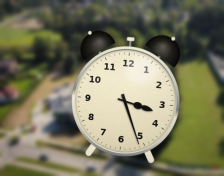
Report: 3:26
